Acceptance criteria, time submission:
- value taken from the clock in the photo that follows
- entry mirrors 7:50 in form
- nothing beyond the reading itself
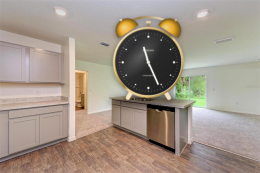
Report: 11:26
